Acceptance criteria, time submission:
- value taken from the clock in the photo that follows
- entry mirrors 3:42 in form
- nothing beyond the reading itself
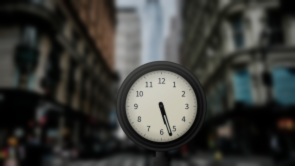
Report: 5:27
